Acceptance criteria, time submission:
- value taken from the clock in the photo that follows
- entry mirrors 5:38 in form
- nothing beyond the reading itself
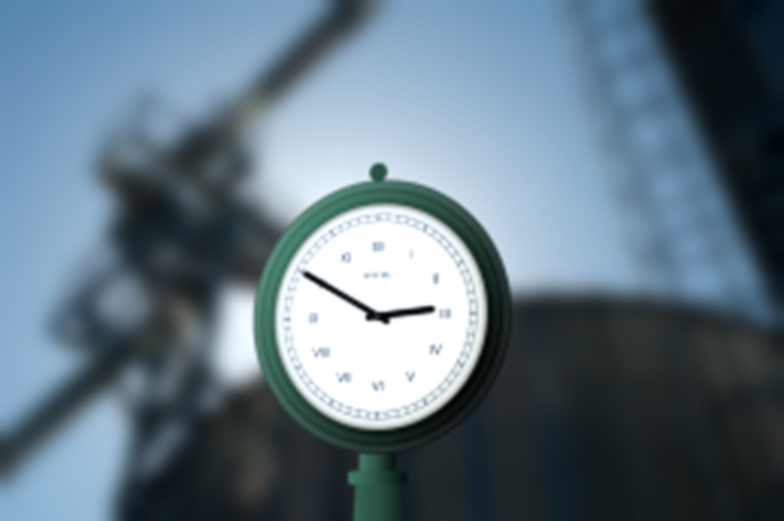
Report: 2:50
